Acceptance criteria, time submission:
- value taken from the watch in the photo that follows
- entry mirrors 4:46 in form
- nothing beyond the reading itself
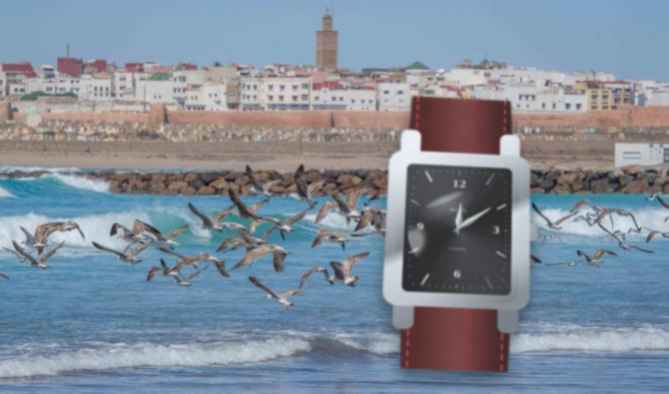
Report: 12:09
